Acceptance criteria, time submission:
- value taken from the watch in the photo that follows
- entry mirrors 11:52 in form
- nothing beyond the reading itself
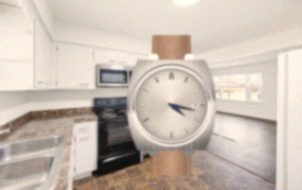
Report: 4:17
